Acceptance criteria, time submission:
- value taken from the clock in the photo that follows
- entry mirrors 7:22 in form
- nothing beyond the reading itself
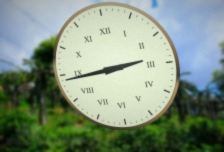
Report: 2:44
